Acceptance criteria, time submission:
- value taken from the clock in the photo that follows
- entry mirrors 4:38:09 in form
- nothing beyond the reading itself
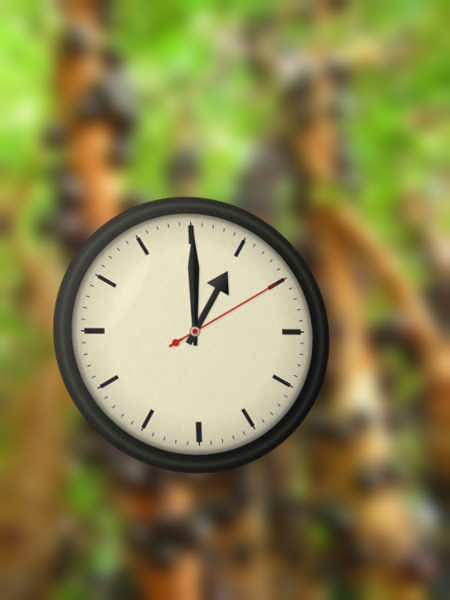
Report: 1:00:10
